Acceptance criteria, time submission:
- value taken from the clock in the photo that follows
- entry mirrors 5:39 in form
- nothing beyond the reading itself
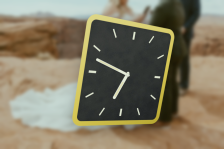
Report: 6:48
